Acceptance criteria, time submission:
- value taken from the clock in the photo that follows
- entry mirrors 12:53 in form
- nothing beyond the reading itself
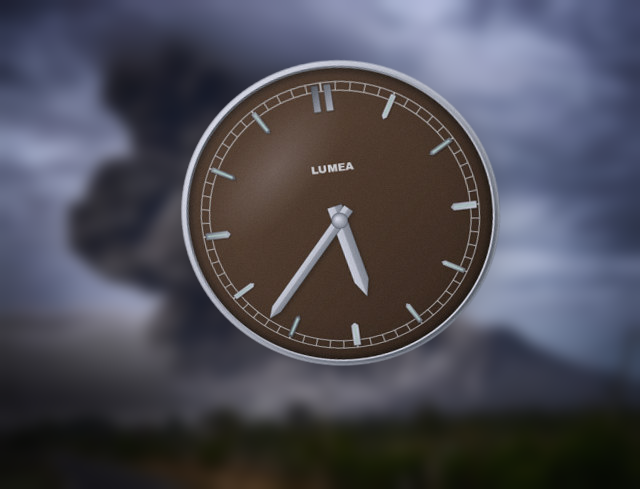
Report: 5:37
